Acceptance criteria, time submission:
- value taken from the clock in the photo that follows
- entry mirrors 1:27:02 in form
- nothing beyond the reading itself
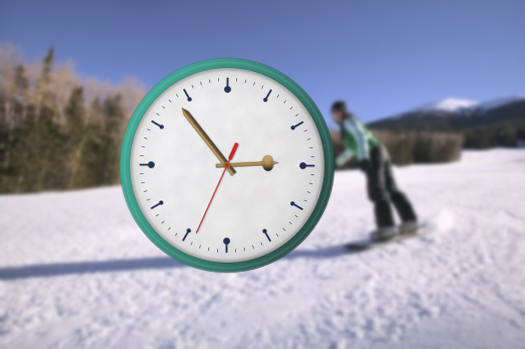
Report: 2:53:34
